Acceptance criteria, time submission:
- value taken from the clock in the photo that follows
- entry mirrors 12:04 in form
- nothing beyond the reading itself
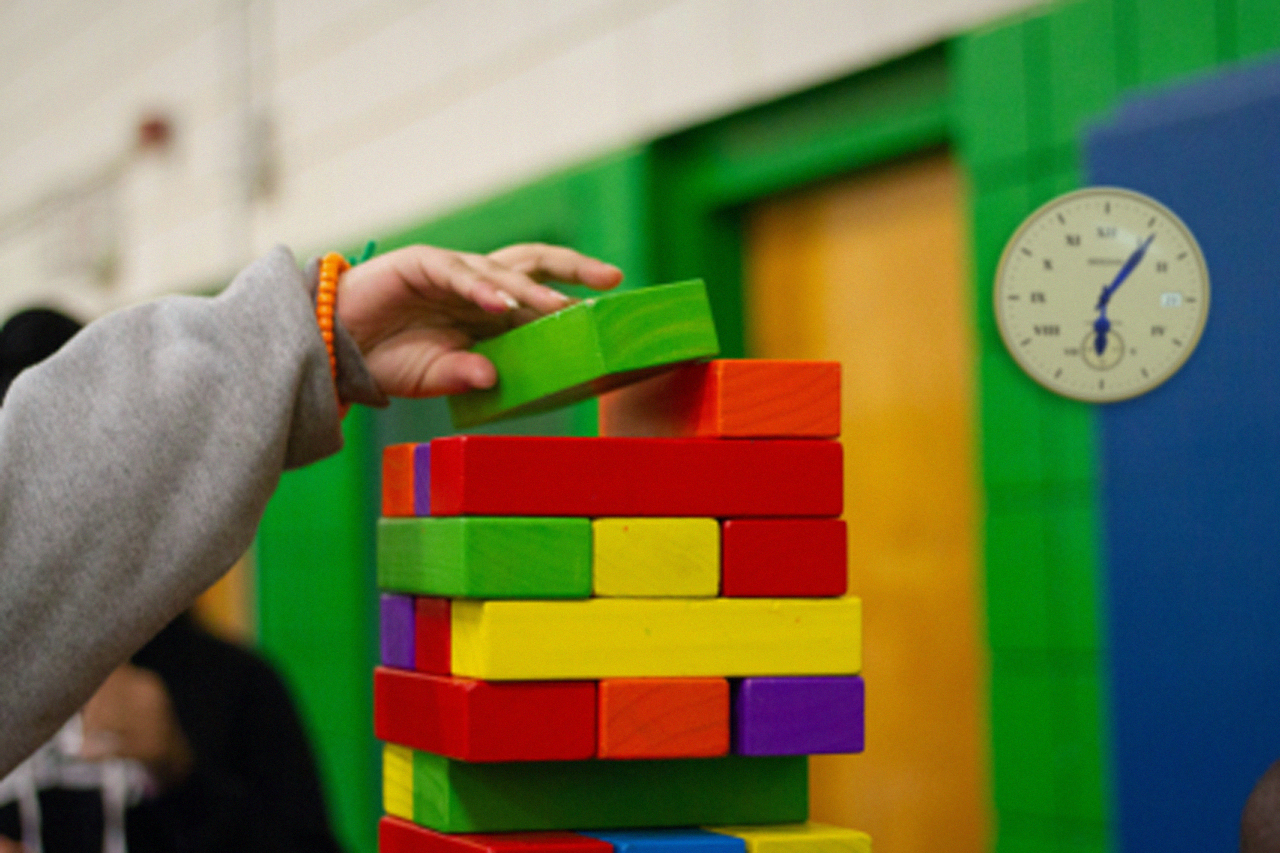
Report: 6:06
